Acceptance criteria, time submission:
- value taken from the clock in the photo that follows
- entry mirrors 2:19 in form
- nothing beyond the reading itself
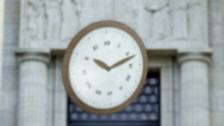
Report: 10:12
